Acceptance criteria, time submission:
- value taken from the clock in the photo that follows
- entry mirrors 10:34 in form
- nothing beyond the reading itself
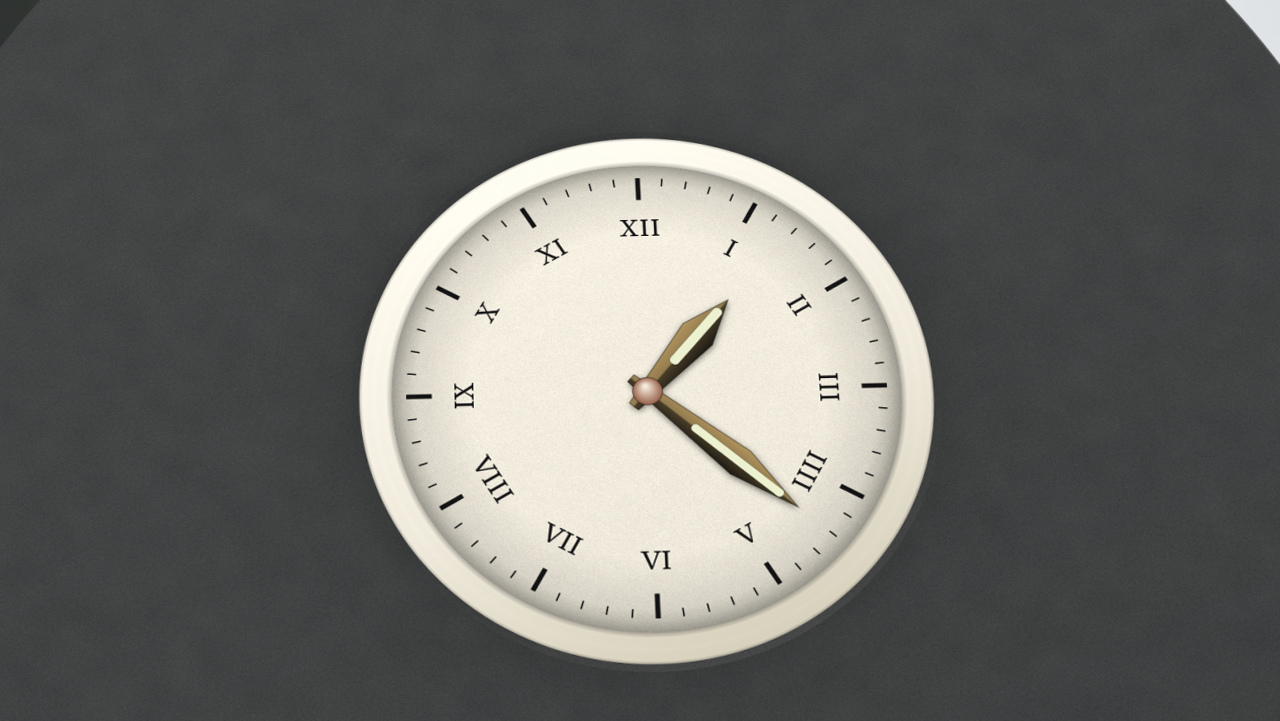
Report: 1:22
